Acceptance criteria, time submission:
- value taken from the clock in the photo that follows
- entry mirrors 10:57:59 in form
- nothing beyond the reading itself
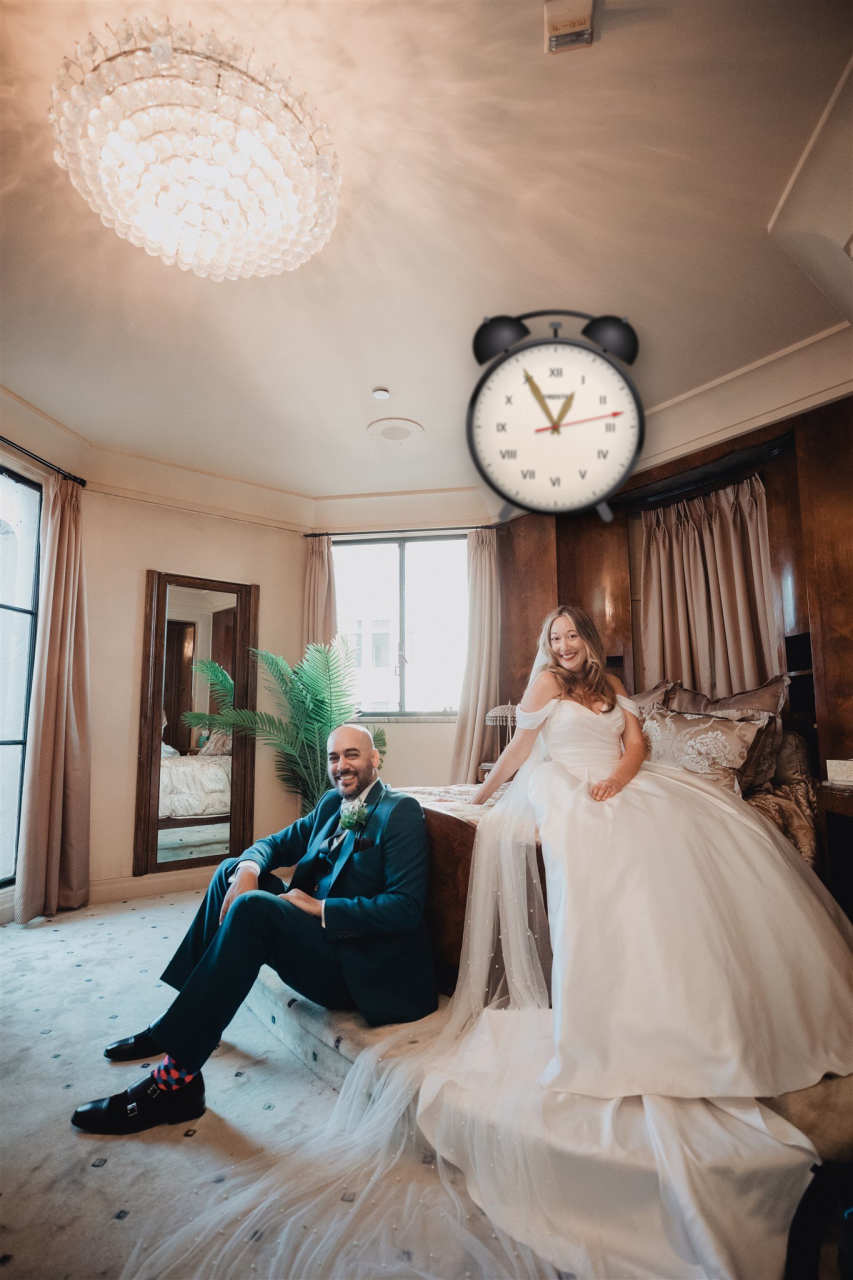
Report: 12:55:13
